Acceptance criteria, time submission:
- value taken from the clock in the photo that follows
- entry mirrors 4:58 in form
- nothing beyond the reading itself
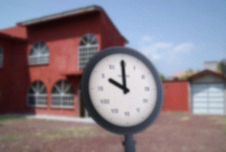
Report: 10:00
